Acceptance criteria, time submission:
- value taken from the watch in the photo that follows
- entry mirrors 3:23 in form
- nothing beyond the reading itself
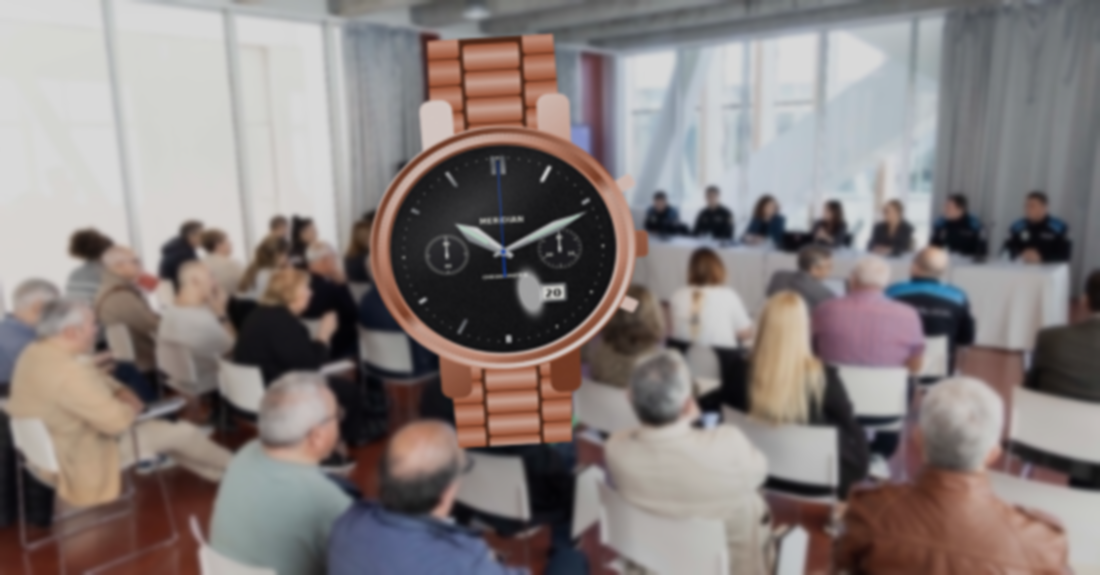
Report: 10:11
